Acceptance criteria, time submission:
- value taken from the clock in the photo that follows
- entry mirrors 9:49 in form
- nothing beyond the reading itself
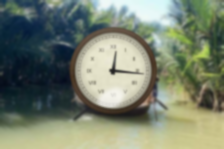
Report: 12:16
